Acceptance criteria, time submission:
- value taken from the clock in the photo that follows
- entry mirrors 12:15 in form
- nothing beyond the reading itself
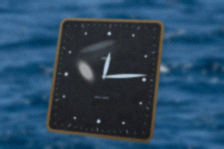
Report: 12:14
